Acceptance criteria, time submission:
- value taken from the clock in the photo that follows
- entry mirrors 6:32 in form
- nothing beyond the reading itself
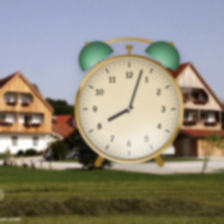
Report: 8:03
